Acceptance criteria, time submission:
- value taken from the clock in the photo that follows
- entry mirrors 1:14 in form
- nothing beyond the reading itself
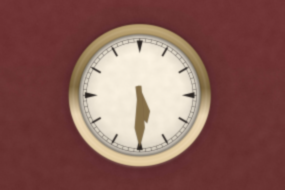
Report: 5:30
